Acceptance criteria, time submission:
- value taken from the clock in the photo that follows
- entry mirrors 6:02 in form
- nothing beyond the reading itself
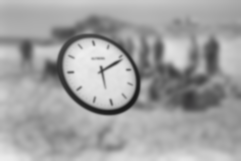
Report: 6:11
